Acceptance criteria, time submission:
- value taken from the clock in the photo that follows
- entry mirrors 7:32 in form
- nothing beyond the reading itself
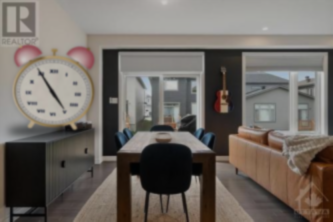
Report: 4:55
